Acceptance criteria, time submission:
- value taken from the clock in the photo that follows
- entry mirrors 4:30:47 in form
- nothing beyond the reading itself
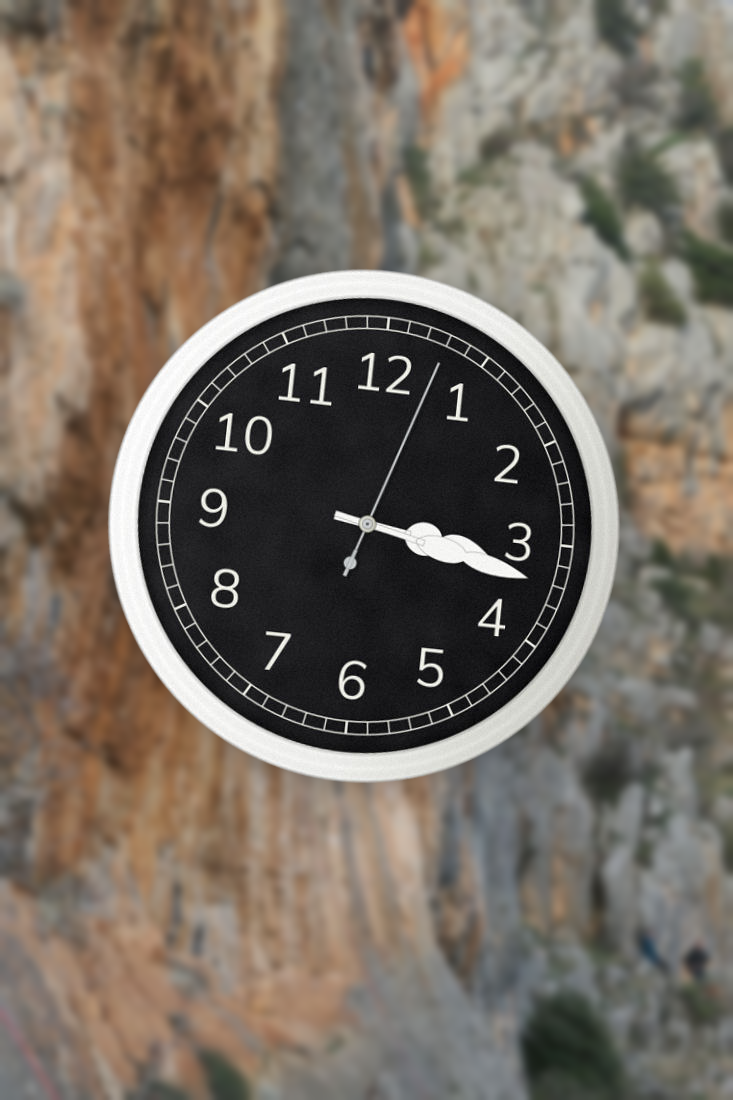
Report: 3:17:03
